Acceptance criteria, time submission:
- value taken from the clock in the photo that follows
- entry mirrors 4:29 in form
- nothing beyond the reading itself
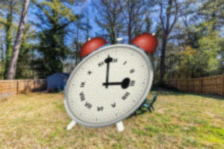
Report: 2:58
